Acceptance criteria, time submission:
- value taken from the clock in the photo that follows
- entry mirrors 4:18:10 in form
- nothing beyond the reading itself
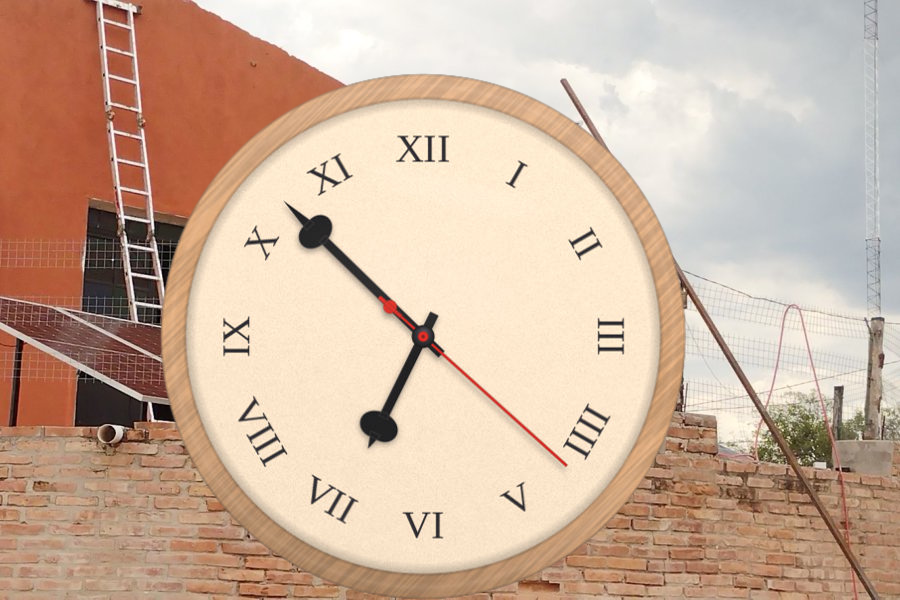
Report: 6:52:22
